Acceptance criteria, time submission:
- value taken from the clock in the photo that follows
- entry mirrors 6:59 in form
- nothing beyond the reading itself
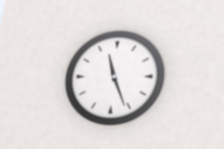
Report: 11:26
